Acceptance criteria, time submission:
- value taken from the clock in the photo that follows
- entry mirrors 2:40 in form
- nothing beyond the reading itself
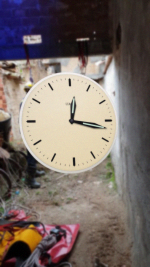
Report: 12:17
